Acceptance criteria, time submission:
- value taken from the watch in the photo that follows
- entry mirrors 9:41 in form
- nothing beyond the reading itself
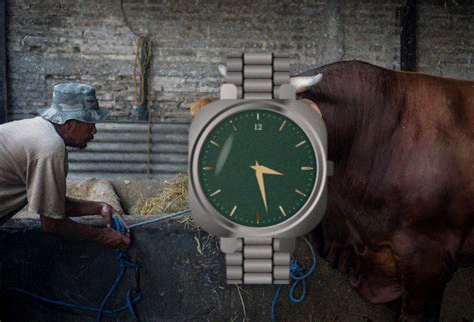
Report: 3:28
